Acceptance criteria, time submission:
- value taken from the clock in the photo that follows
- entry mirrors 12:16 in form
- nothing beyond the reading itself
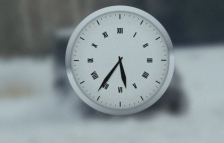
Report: 5:36
